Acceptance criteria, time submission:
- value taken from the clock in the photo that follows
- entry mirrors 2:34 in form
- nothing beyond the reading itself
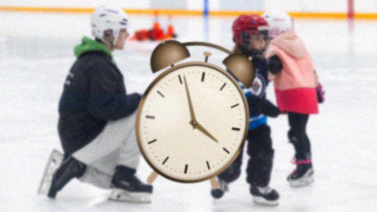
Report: 3:56
